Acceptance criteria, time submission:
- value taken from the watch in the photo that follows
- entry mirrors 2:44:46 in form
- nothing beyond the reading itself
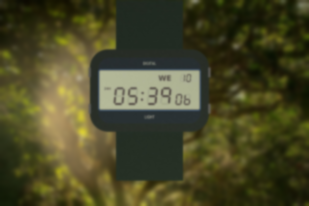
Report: 5:39:06
